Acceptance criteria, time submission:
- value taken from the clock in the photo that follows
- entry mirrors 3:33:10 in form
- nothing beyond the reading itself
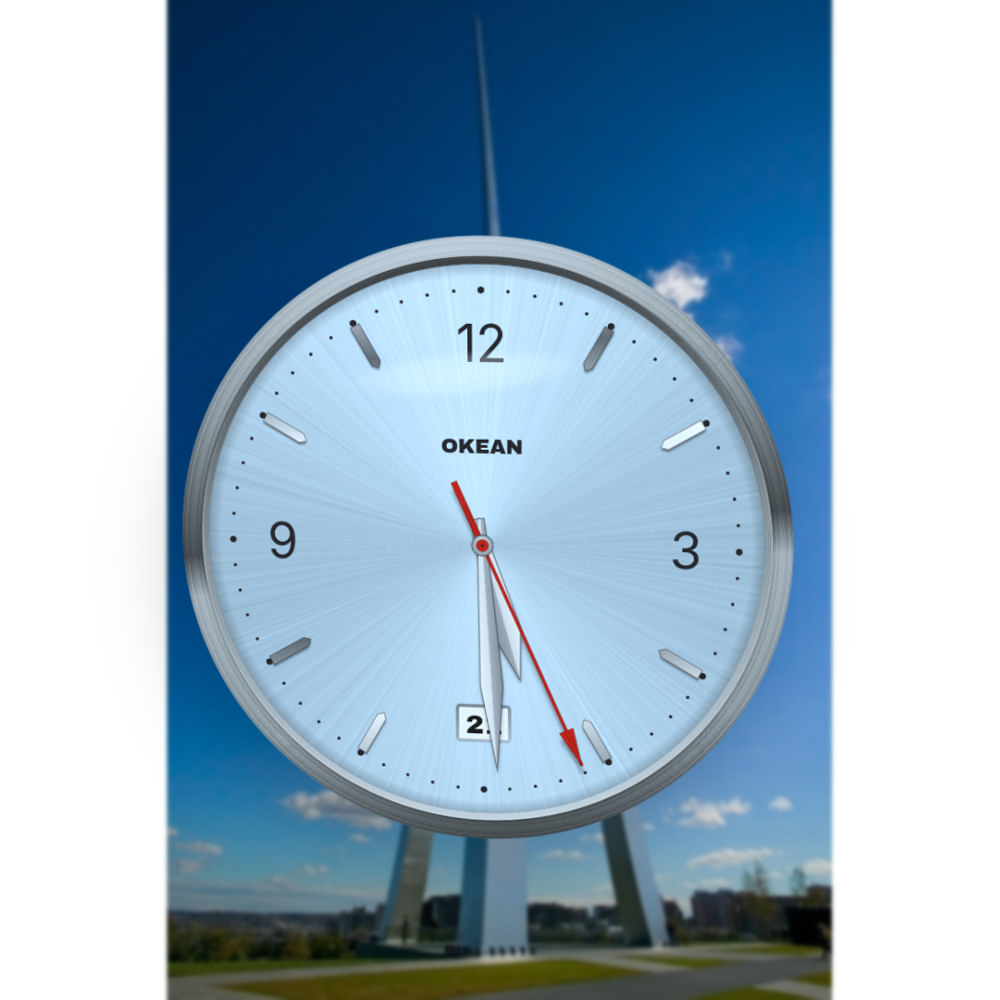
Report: 5:29:26
